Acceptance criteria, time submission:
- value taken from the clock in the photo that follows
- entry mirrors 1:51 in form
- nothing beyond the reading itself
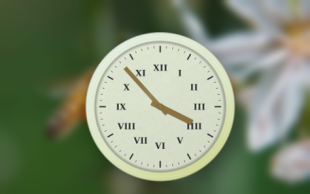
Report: 3:53
